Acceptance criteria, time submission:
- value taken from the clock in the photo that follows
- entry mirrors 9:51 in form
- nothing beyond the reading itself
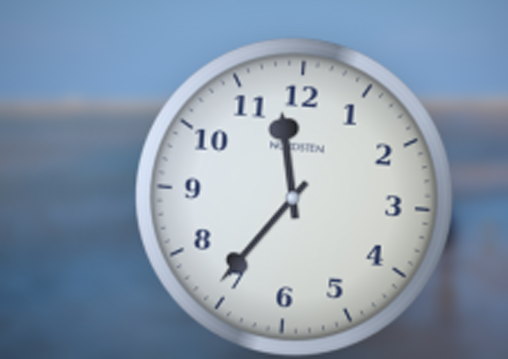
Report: 11:36
